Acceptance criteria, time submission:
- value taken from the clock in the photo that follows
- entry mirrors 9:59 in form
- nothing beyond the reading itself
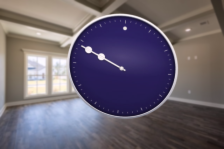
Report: 9:49
